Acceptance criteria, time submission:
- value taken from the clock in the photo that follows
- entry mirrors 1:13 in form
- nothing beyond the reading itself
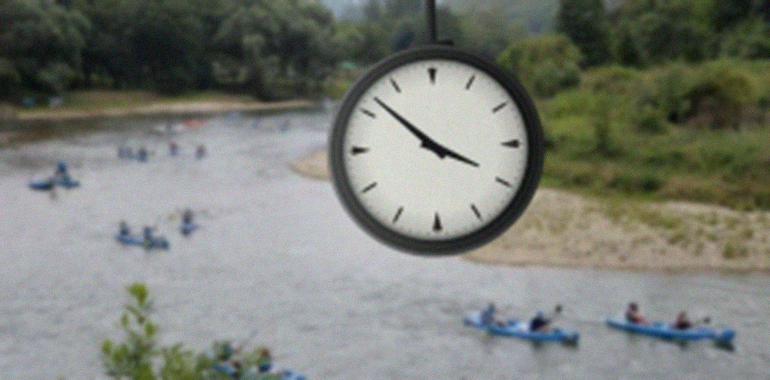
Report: 3:52
